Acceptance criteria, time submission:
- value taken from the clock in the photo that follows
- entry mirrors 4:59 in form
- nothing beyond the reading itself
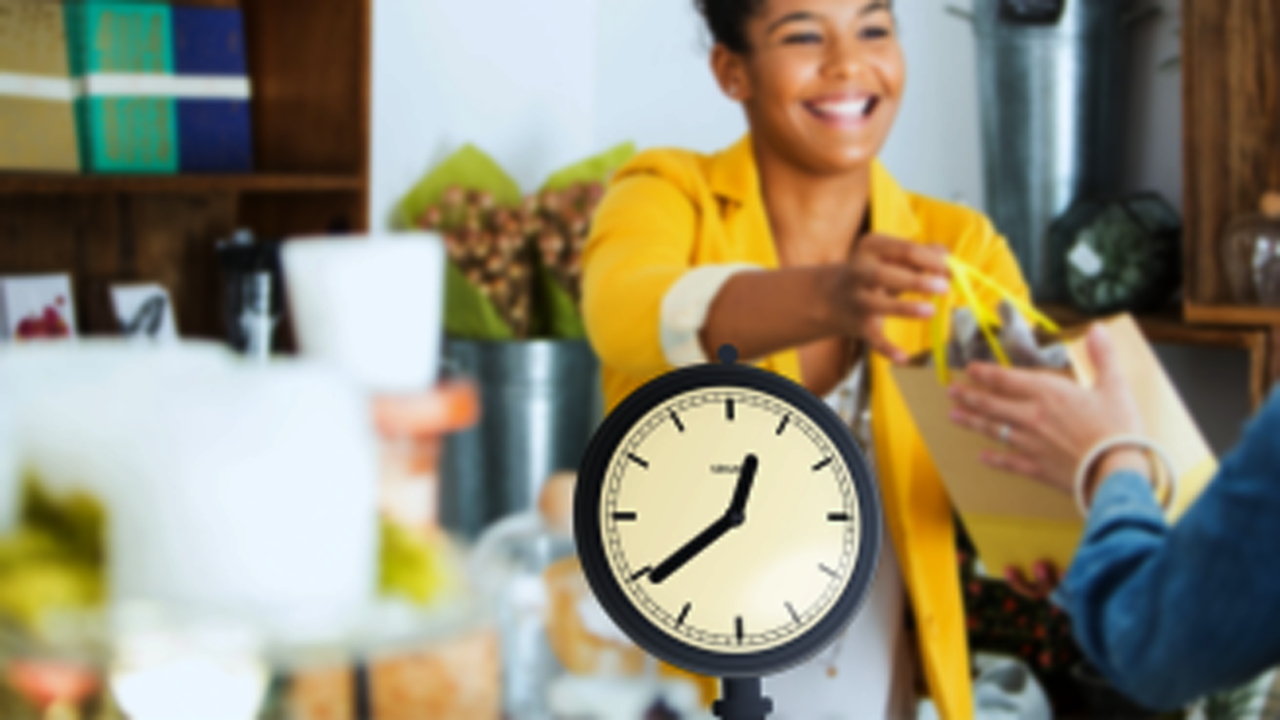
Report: 12:39
